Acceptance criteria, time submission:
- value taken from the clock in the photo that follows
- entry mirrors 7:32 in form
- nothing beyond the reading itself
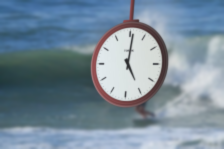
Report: 5:01
